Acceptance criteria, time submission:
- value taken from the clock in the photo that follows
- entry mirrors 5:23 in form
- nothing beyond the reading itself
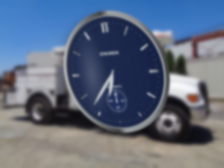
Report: 6:37
